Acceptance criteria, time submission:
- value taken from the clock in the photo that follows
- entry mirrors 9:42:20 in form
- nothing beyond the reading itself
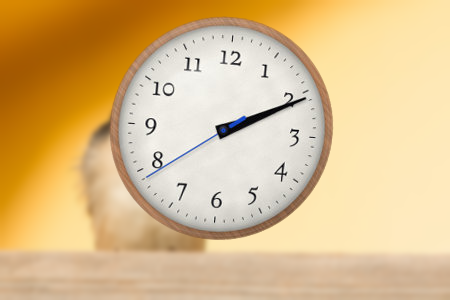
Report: 2:10:39
